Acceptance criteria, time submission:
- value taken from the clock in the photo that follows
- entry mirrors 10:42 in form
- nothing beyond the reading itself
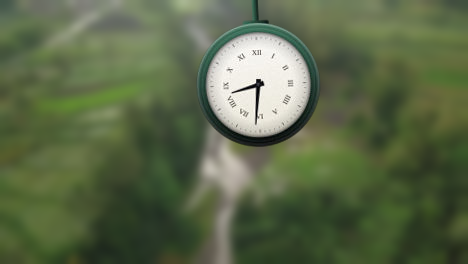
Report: 8:31
